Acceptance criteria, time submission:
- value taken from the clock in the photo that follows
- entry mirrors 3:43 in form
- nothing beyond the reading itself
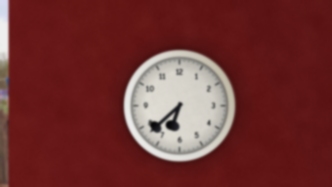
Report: 6:38
